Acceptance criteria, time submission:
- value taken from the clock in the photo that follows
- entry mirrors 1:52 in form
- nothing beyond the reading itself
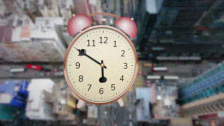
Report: 5:50
